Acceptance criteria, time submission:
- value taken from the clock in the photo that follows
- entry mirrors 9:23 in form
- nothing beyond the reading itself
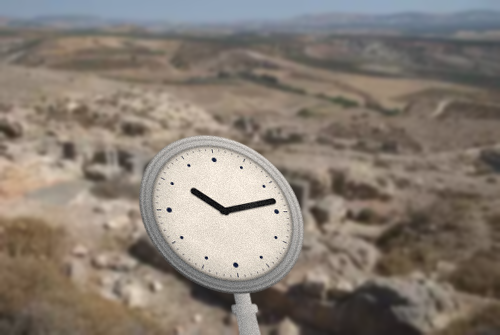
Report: 10:13
